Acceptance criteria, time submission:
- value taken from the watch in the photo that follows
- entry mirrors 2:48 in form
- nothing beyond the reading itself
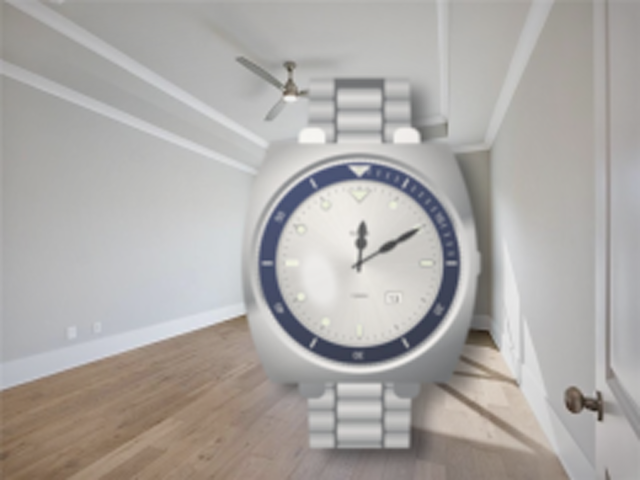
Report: 12:10
